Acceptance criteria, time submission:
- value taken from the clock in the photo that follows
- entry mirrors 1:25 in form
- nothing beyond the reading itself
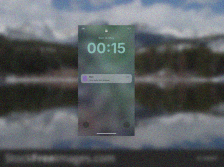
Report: 0:15
